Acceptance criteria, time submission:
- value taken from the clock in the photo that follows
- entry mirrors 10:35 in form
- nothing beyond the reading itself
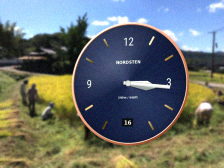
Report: 3:16
